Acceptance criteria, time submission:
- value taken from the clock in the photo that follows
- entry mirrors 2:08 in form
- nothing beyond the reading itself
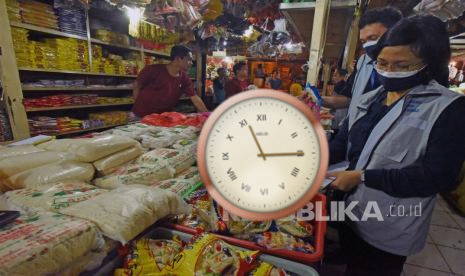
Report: 11:15
